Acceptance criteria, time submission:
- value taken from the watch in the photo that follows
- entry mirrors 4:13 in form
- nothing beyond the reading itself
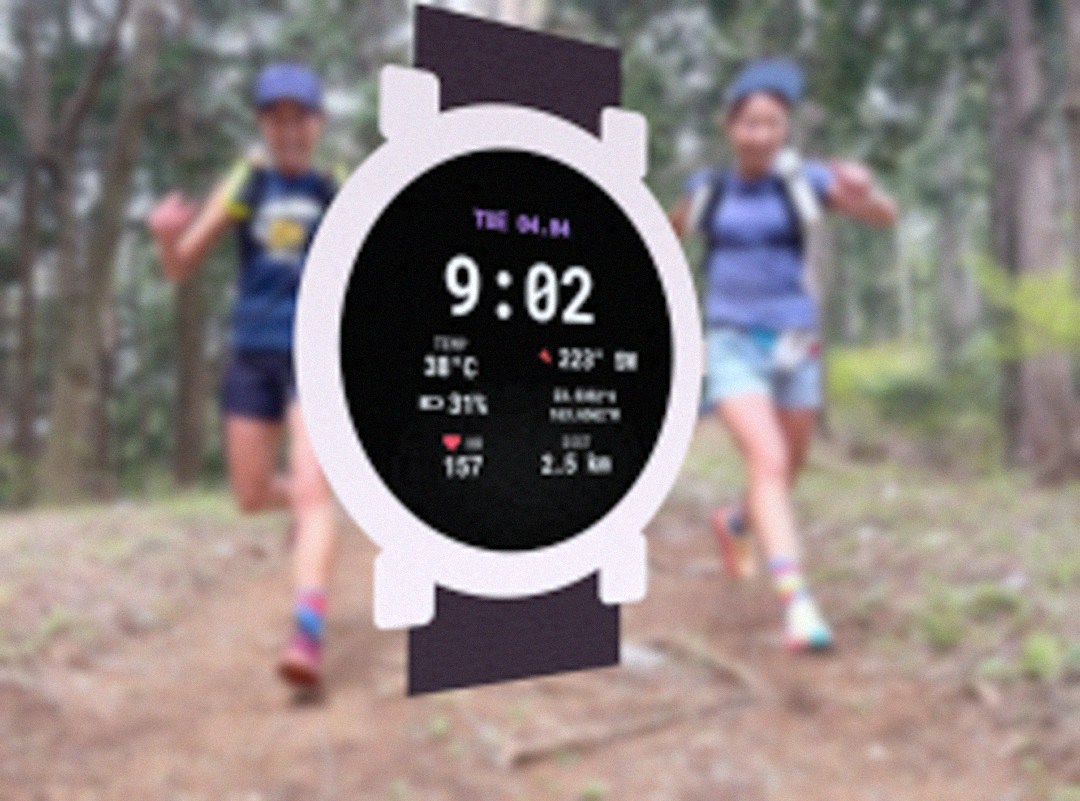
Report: 9:02
